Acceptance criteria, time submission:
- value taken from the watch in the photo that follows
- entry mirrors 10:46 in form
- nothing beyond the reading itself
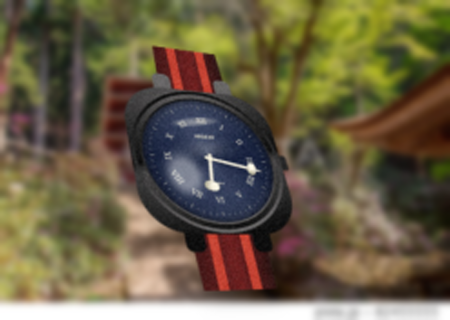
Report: 6:17
